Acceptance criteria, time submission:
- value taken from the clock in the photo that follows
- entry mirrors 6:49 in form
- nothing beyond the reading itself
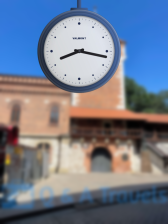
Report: 8:17
